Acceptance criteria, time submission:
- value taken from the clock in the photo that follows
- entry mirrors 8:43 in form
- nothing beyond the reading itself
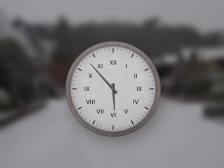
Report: 5:53
